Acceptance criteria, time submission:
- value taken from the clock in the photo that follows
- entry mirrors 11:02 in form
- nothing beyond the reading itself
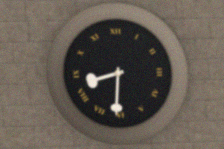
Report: 8:31
